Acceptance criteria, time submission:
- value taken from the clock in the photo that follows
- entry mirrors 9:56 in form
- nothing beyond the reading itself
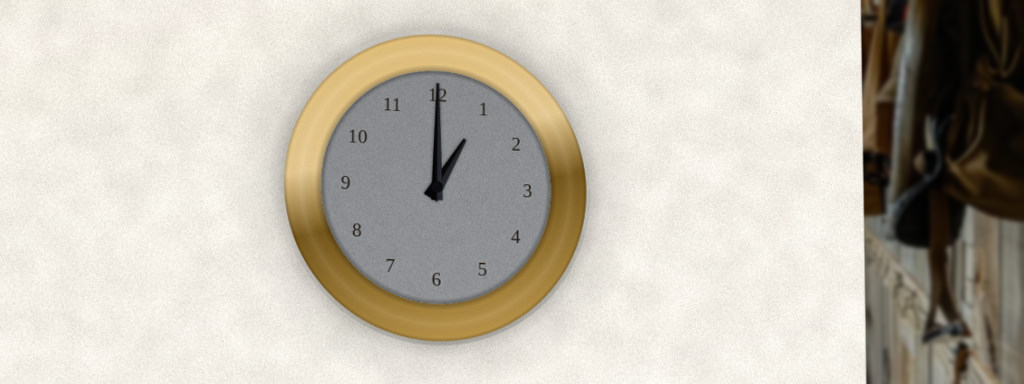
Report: 1:00
